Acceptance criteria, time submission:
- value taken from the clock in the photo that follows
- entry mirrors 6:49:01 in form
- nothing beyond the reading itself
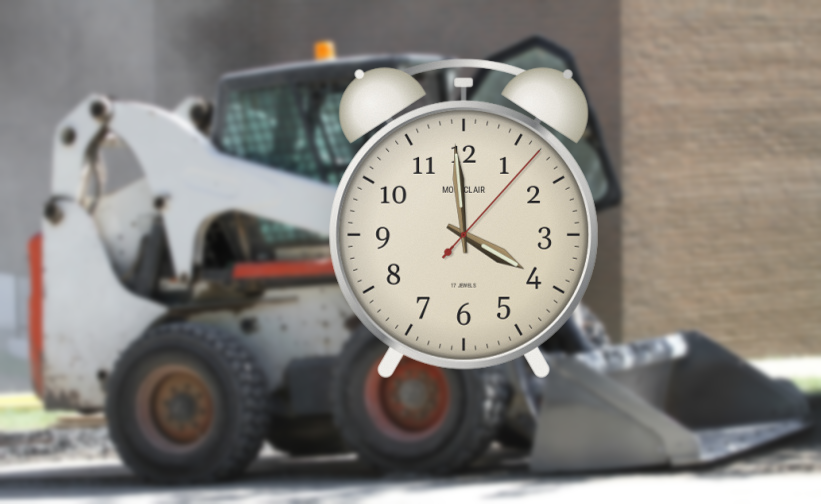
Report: 3:59:07
